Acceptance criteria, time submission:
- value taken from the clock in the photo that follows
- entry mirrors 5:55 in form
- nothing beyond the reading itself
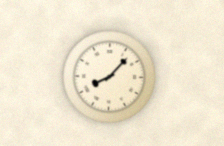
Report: 8:07
